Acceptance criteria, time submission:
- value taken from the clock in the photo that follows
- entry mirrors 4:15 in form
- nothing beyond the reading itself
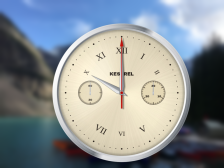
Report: 10:00
